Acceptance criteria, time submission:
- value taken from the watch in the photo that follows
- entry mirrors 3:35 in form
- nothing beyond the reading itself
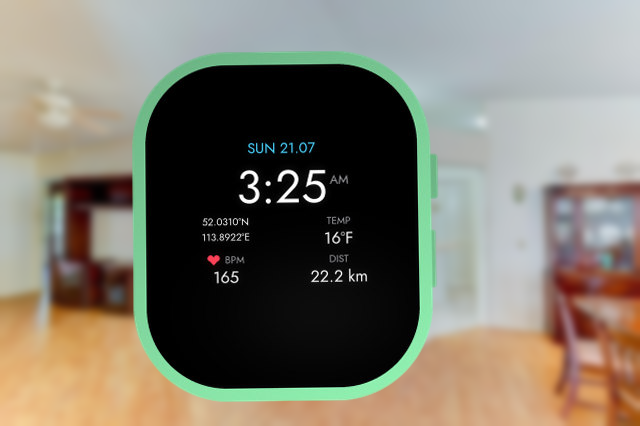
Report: 3:25
